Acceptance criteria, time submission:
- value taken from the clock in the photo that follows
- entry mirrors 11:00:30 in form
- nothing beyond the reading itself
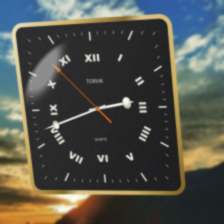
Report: 2:41:53
